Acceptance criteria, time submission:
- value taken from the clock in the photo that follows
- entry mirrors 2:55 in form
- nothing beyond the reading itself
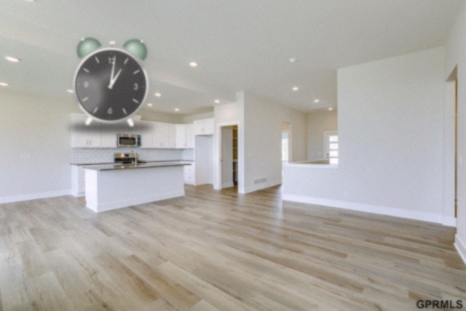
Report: 1:01
